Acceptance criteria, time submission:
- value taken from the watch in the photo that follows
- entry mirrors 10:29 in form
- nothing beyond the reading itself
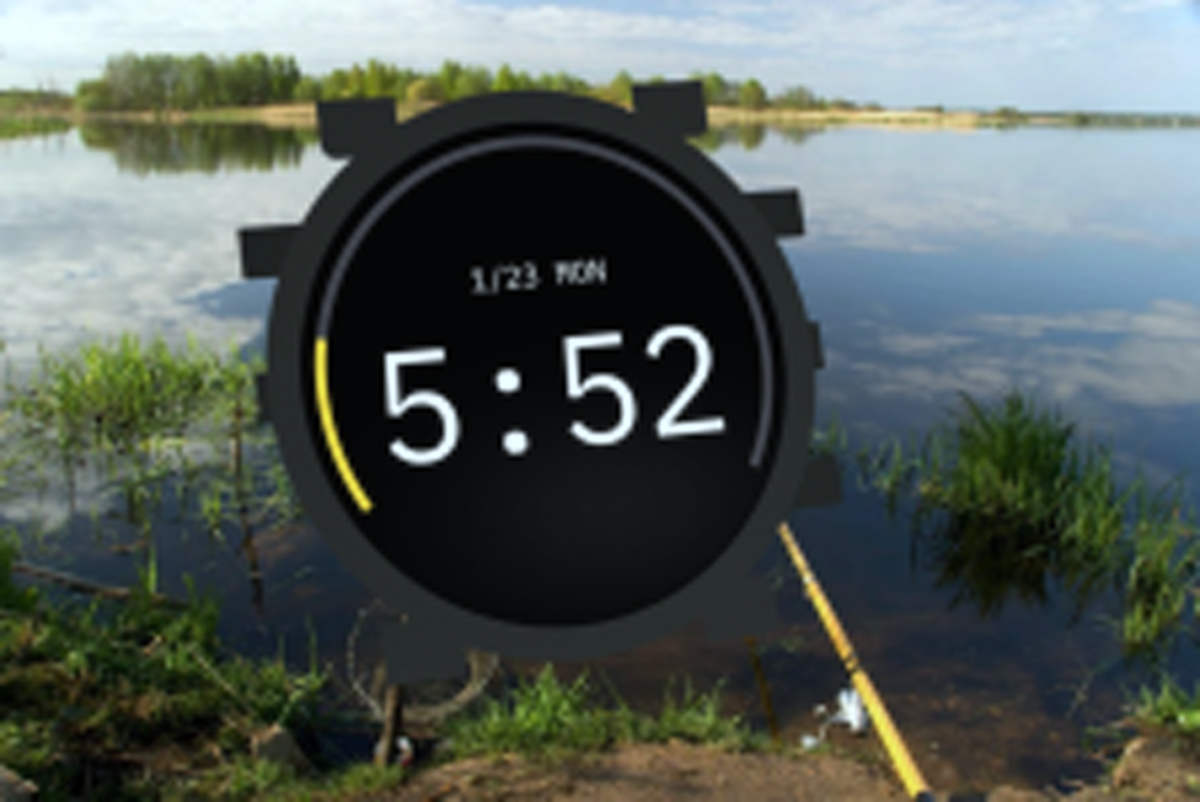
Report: 5:52
